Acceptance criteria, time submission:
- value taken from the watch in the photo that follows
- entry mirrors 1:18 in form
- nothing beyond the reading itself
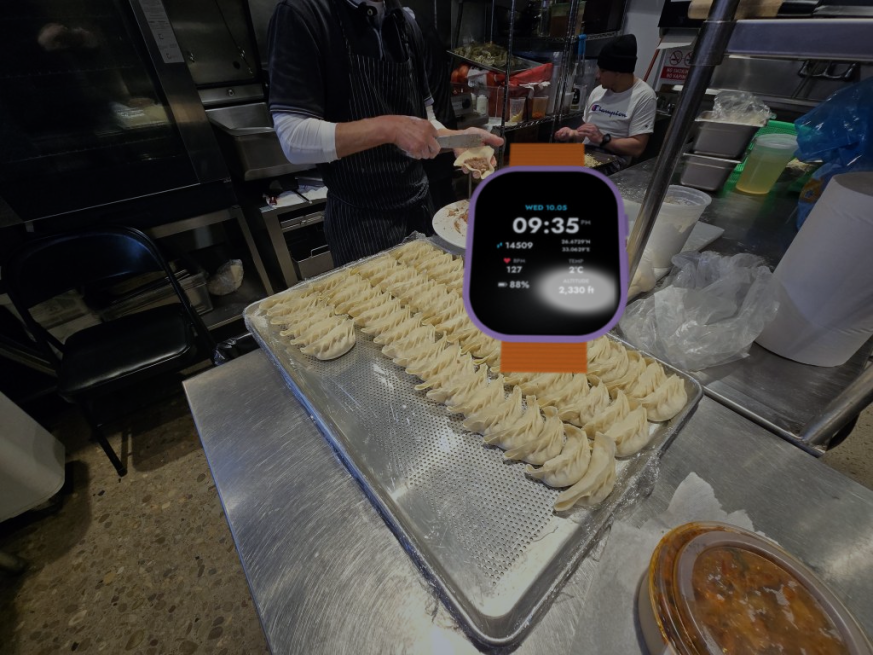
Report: 9:35
